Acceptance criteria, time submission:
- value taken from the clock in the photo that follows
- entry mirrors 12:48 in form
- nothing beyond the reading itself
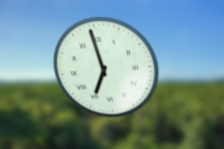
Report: 6:59
